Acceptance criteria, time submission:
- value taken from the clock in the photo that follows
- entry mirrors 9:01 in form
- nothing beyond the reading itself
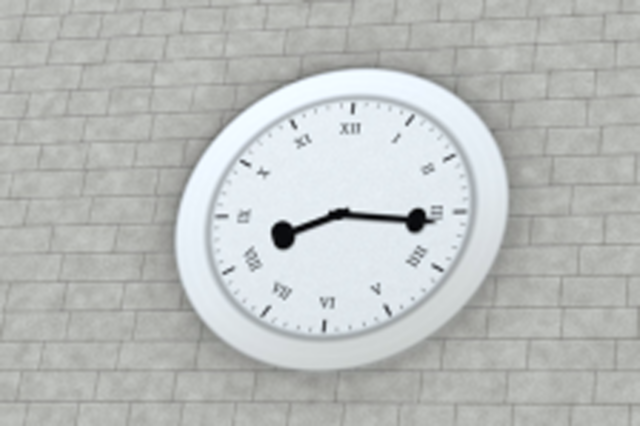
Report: 8:16
